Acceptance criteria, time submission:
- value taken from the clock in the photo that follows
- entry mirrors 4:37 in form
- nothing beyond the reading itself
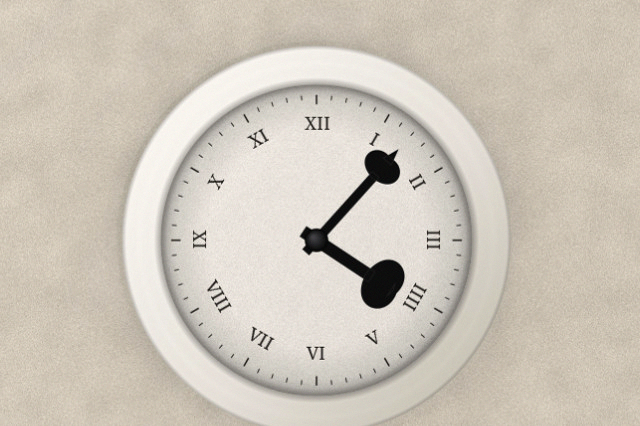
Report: 4:07
